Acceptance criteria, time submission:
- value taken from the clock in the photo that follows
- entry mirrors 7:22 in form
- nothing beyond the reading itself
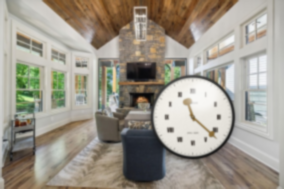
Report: 11:22
